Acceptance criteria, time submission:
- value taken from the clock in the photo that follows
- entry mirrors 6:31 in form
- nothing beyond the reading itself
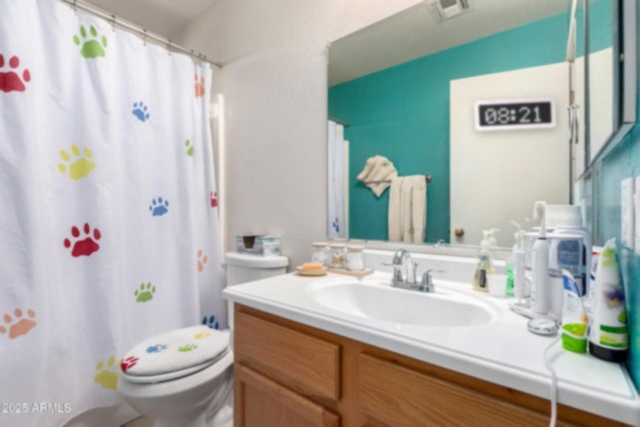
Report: 8:21
